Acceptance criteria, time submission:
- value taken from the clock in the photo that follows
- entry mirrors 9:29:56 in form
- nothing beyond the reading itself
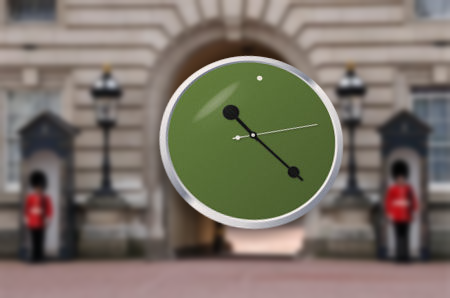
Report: 10:21:12
